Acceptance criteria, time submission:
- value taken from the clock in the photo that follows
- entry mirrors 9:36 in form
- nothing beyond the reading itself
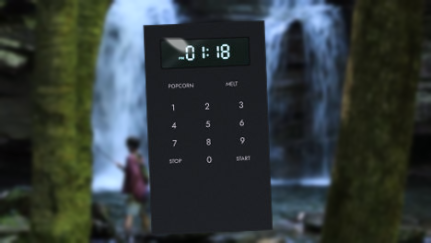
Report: 1:18
